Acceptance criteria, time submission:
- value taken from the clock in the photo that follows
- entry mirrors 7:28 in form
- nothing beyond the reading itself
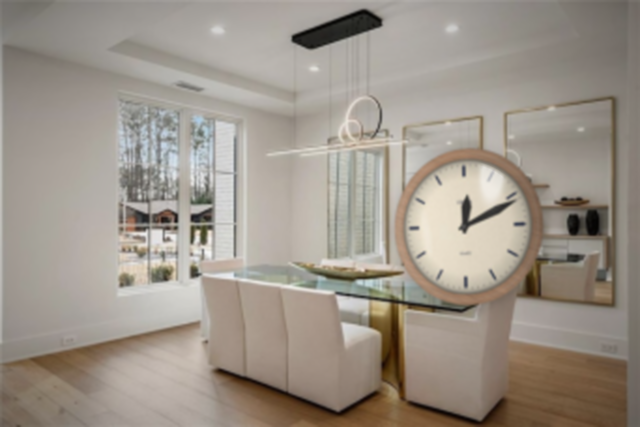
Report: 12:11
